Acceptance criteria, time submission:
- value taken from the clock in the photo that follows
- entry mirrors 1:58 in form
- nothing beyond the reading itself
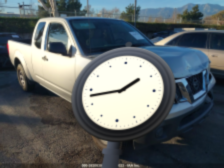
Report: 1:43
